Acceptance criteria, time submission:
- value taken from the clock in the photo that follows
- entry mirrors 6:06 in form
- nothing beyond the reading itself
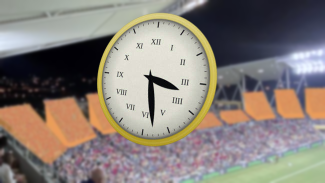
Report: 3:28
